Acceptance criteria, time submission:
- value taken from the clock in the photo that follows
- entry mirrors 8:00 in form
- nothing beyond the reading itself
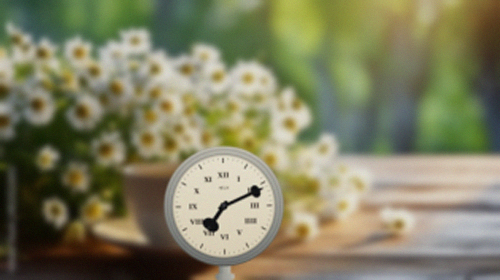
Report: 7:11
